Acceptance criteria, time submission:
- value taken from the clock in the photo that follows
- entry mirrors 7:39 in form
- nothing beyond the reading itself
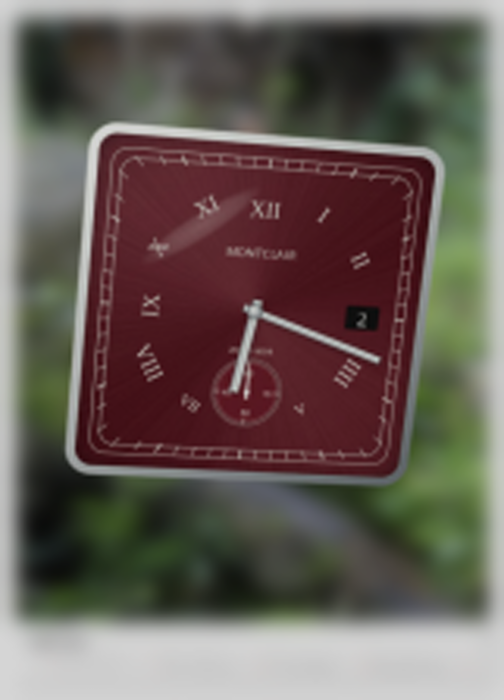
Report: 6:18
